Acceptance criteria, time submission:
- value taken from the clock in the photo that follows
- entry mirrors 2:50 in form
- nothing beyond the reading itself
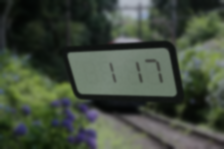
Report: 1:17
